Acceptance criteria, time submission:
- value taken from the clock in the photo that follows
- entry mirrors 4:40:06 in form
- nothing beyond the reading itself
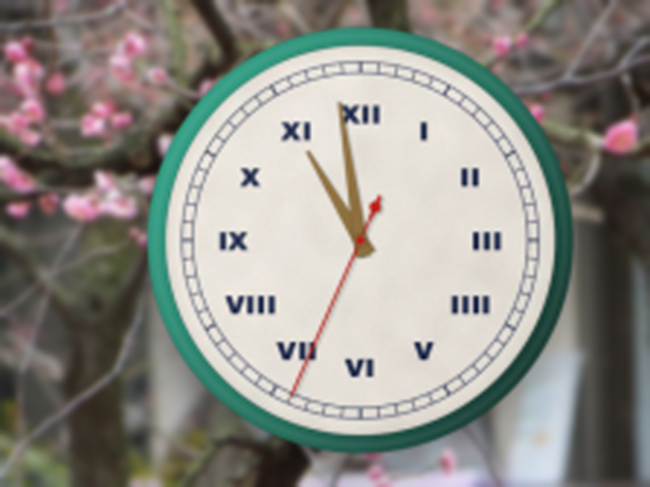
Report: 10:58:34
